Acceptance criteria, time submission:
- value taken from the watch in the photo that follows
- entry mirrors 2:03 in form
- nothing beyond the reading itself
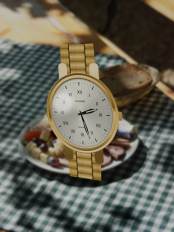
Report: 2:27
